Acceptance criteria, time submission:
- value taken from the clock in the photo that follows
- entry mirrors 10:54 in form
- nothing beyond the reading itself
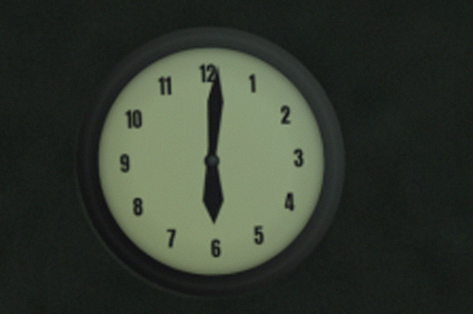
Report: 6:01
